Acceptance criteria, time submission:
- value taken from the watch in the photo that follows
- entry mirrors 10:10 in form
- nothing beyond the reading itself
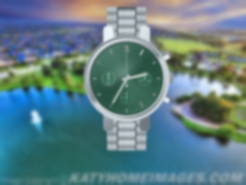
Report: 2:35
